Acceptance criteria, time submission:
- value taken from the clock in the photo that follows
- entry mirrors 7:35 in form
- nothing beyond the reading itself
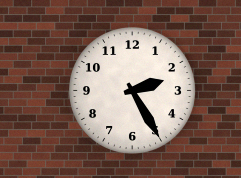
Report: 2:25
